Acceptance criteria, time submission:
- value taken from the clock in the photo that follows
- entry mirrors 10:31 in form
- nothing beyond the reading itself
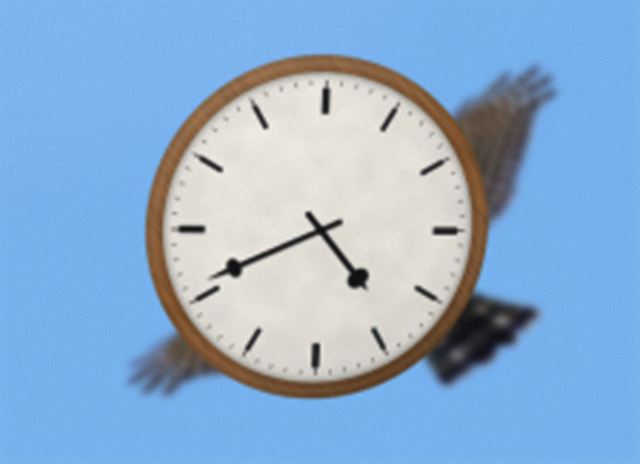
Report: 4:41
